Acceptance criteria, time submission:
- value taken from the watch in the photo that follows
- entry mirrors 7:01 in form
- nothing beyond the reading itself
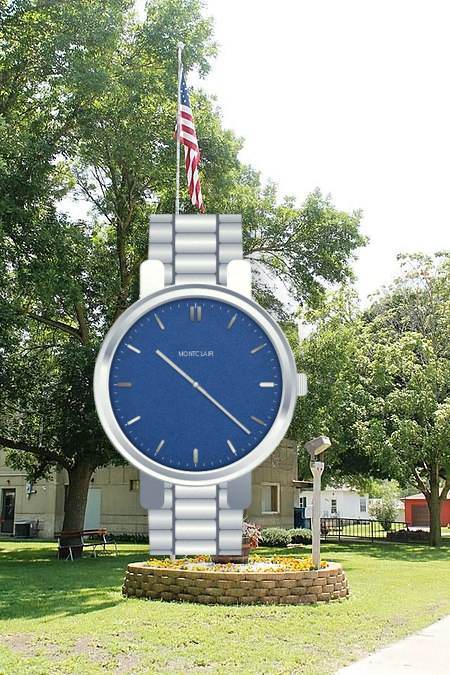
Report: 10:22
